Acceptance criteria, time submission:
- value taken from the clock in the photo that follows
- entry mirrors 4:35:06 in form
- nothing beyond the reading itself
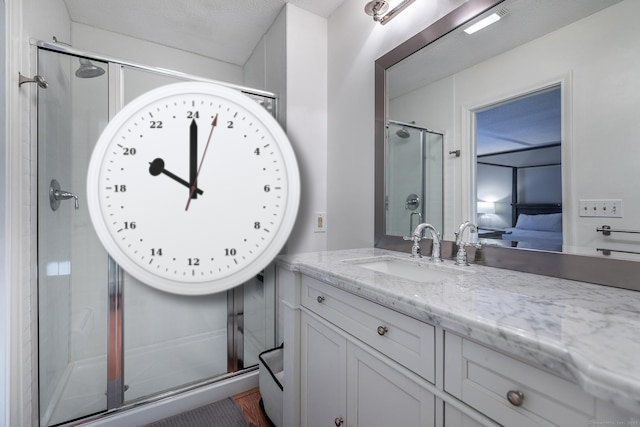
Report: 20:00:03
